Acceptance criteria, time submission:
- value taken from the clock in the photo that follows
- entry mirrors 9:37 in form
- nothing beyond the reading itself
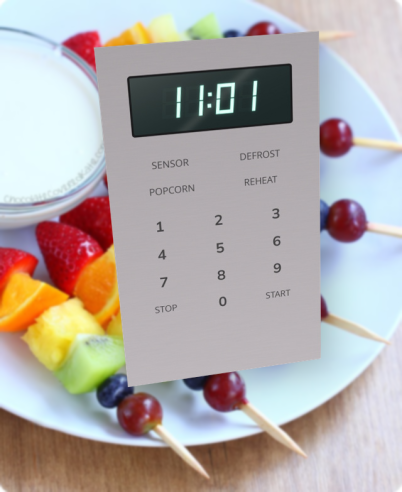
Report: 11:01
